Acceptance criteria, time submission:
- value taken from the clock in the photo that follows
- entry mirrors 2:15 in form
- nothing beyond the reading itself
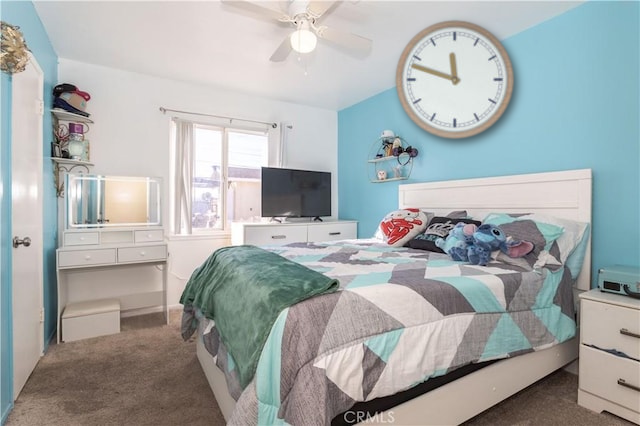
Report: 11:48
